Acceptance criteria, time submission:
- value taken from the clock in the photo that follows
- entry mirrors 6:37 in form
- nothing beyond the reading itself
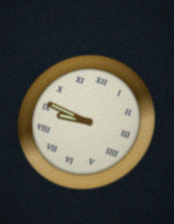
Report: 8:46
